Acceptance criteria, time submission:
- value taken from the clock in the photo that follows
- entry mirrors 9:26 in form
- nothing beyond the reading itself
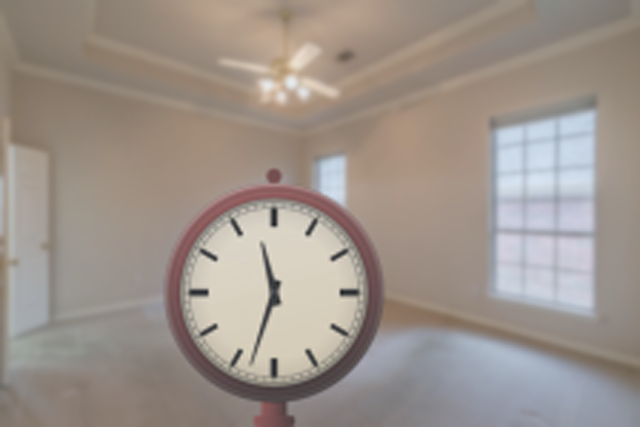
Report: 11:33
